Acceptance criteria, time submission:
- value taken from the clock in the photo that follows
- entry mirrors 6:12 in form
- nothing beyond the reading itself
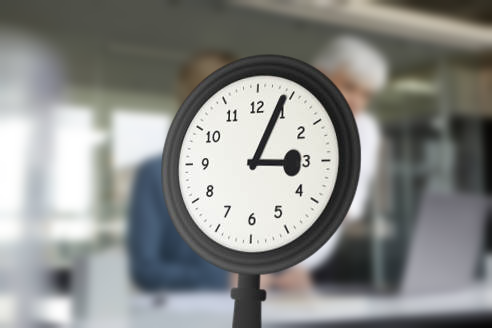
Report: 3:04
